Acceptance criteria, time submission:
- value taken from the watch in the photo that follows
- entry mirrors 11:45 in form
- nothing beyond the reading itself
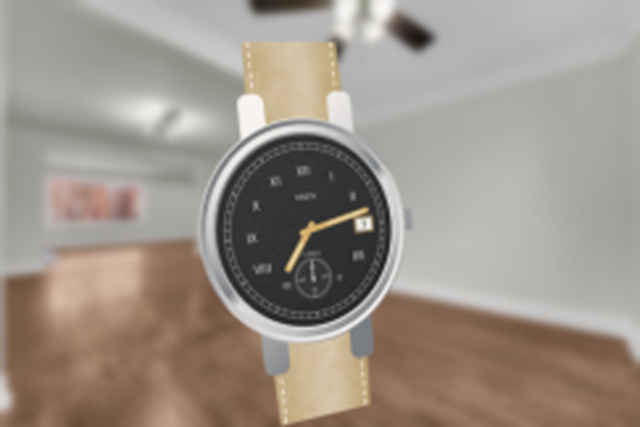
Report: 7:13
